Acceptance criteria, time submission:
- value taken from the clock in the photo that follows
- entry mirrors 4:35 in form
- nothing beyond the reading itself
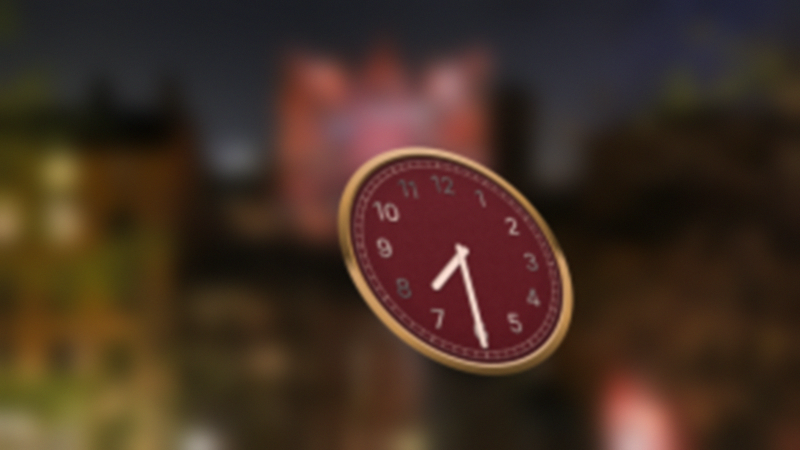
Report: 7:30
